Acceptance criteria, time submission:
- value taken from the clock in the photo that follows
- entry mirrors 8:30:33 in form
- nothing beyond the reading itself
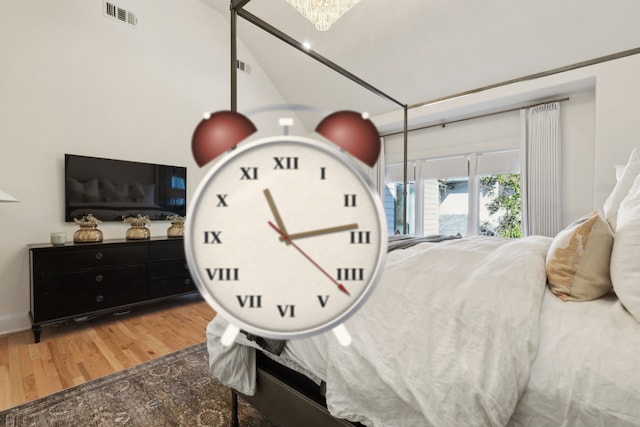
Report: 11:13:22
